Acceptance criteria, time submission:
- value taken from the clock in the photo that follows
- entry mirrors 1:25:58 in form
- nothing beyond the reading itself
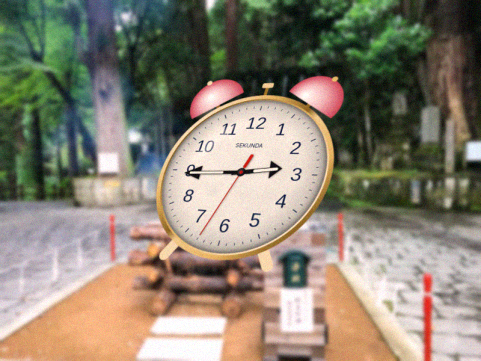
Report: 2:44:33
